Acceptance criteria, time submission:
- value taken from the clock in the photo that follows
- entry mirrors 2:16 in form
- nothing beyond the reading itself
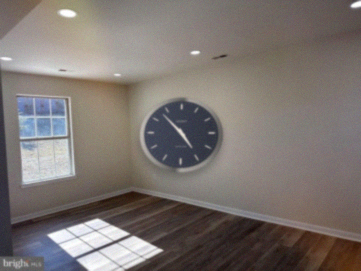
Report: 4:53
